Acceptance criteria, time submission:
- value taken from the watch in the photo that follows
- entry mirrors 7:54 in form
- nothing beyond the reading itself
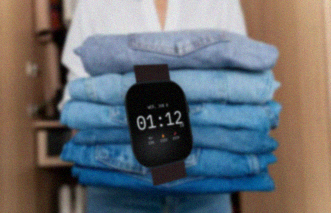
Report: 1:12
